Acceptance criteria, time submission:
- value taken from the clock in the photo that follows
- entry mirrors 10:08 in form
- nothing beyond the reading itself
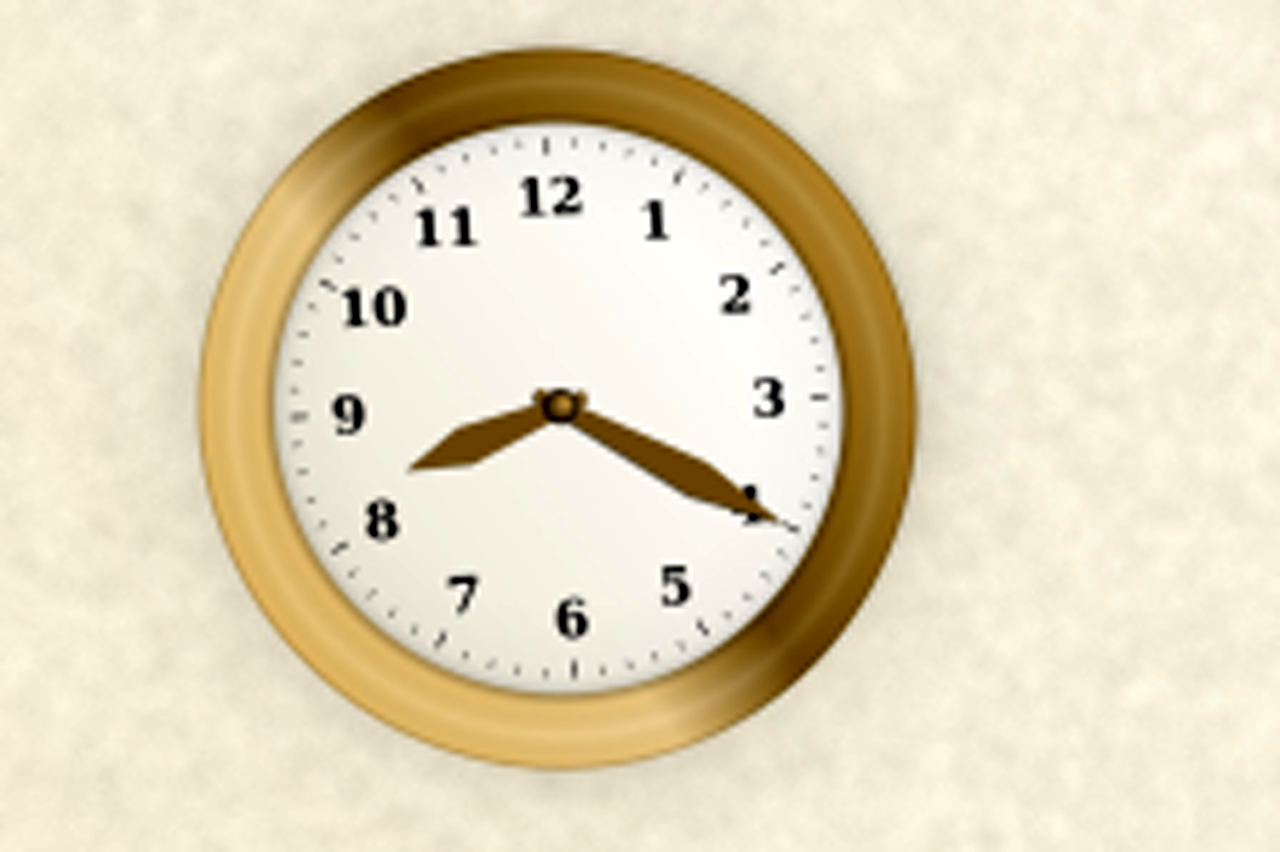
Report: 8:20
